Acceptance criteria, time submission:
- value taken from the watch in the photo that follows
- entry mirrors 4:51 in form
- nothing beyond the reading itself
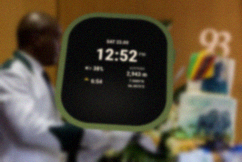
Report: 12:52
